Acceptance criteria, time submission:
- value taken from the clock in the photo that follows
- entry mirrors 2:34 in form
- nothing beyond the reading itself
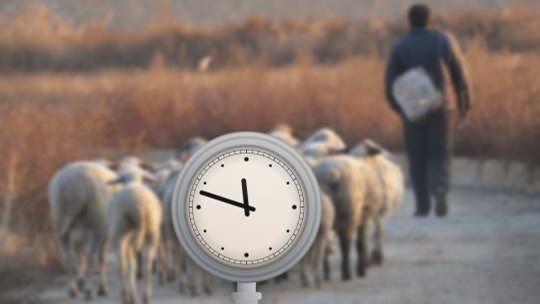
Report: 11:48
